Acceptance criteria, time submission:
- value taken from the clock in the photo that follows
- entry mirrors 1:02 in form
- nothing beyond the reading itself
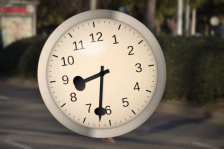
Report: 8:32
